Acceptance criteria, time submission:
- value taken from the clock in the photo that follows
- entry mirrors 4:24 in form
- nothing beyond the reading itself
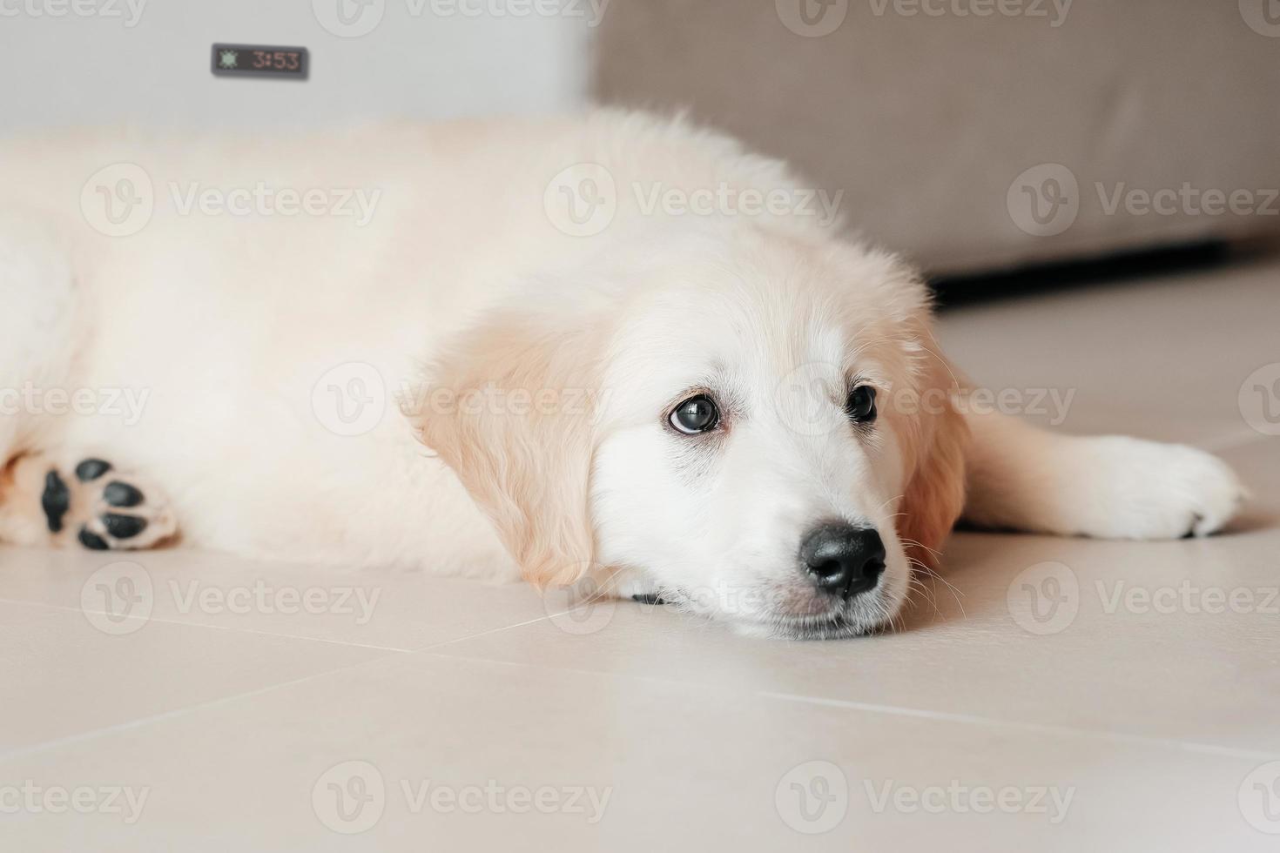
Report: 3:53
